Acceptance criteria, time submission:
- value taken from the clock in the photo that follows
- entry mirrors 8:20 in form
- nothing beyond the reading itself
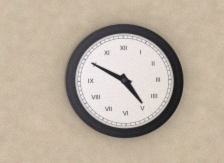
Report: 4:50
